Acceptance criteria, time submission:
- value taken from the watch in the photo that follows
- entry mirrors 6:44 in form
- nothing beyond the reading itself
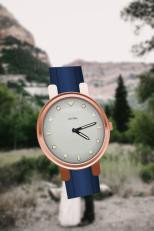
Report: 4:13
